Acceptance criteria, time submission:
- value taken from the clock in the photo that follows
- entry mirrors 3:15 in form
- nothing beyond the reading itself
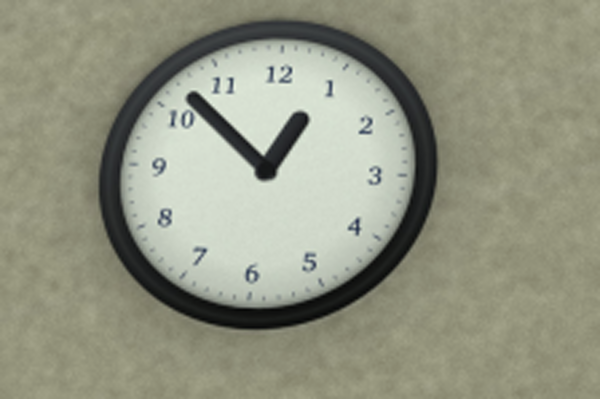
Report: 12:52
